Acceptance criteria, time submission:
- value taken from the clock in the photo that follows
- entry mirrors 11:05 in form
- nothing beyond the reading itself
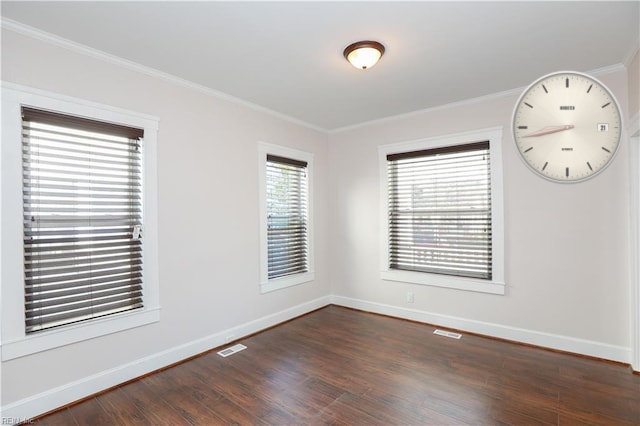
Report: 8:43
